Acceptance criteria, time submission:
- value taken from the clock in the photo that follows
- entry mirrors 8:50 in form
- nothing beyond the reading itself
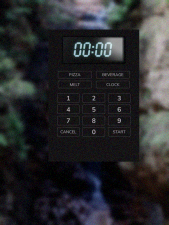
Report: 0:00
